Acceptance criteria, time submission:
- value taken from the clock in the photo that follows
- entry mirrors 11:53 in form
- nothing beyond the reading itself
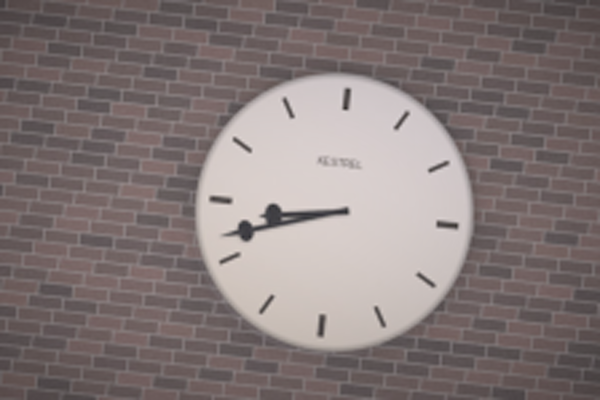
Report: 8:42
